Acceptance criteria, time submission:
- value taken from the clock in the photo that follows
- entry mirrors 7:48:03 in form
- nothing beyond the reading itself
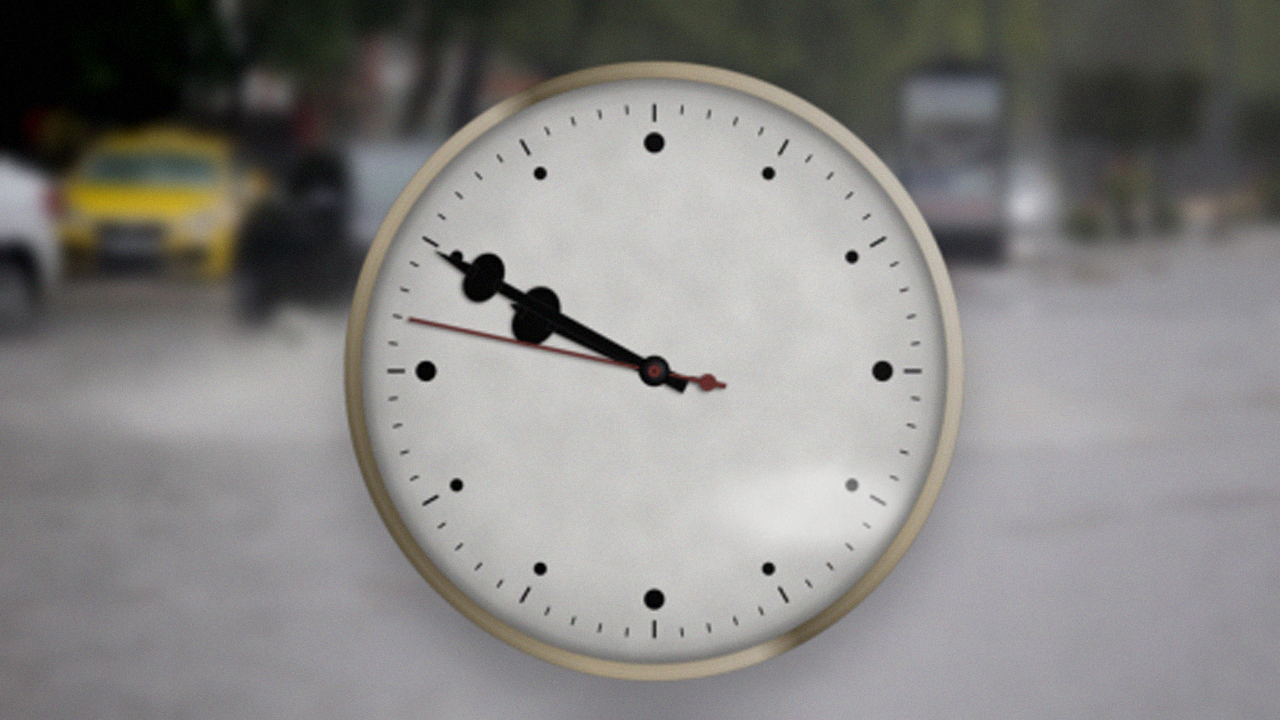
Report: 9:49:47
